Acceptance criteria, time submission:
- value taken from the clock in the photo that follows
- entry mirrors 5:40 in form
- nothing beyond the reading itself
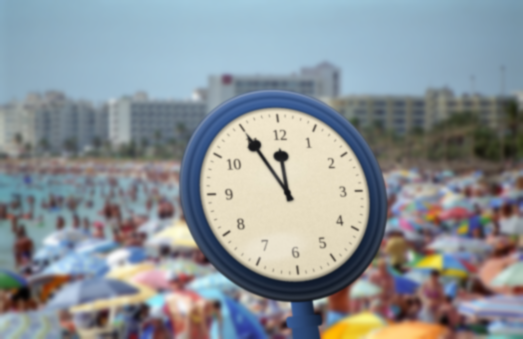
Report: 11:55
